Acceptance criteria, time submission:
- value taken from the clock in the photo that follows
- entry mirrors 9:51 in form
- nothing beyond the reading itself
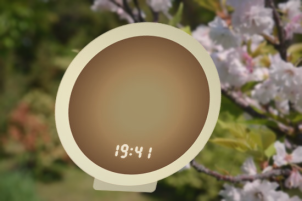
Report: 19:41
